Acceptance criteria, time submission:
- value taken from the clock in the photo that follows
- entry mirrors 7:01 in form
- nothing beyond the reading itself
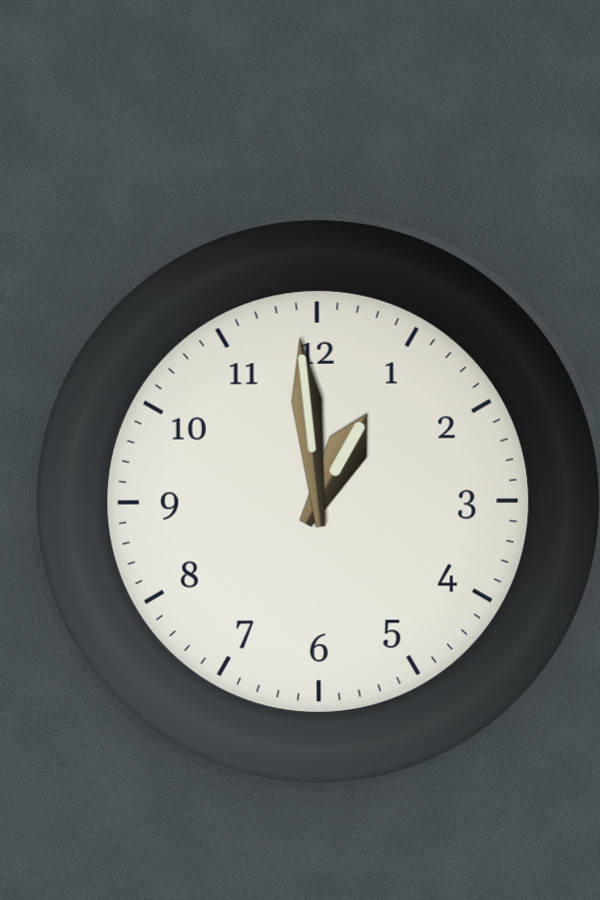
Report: 12:59
